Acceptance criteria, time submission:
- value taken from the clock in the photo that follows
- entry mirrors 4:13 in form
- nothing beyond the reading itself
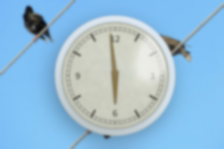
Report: 5:59
